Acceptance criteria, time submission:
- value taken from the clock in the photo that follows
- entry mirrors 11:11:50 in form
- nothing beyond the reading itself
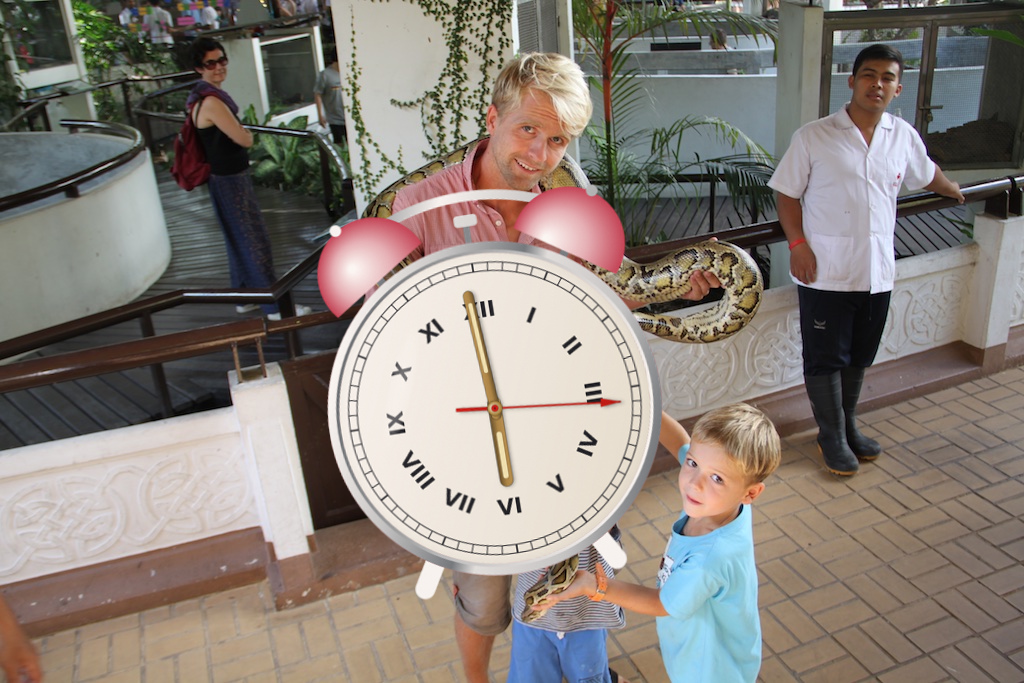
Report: 5:59:16
